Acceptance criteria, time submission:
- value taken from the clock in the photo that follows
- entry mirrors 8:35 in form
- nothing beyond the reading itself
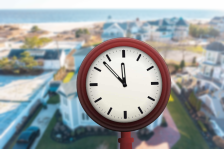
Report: 11:53
